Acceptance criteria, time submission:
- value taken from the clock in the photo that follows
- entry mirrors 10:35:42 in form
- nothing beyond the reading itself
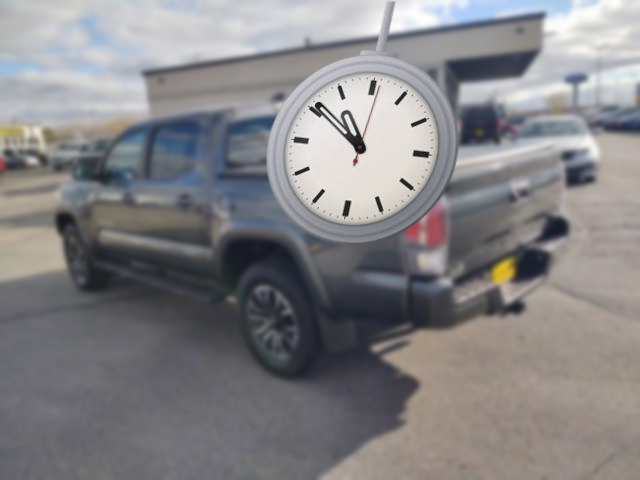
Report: 10:51:01
